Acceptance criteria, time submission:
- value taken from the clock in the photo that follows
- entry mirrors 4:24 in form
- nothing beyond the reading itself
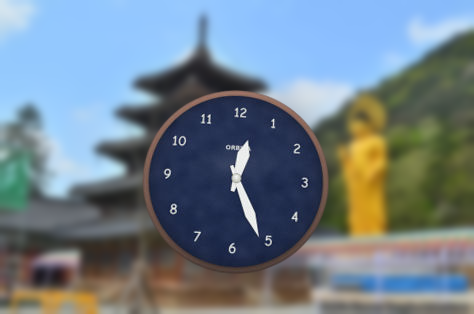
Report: 12:26
